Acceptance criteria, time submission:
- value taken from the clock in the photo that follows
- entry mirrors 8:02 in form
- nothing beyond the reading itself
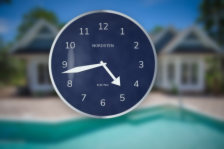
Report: 4:43
